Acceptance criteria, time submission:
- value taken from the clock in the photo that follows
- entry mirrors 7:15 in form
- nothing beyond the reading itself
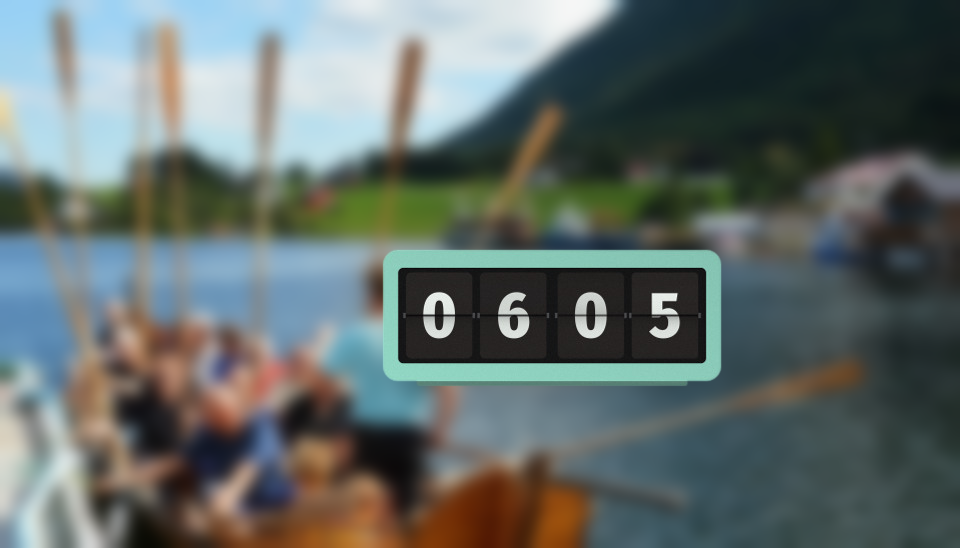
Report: 6:05
